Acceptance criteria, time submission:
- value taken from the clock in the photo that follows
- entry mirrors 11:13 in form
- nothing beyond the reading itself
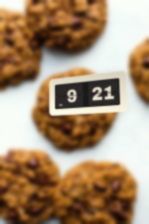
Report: 9:21
